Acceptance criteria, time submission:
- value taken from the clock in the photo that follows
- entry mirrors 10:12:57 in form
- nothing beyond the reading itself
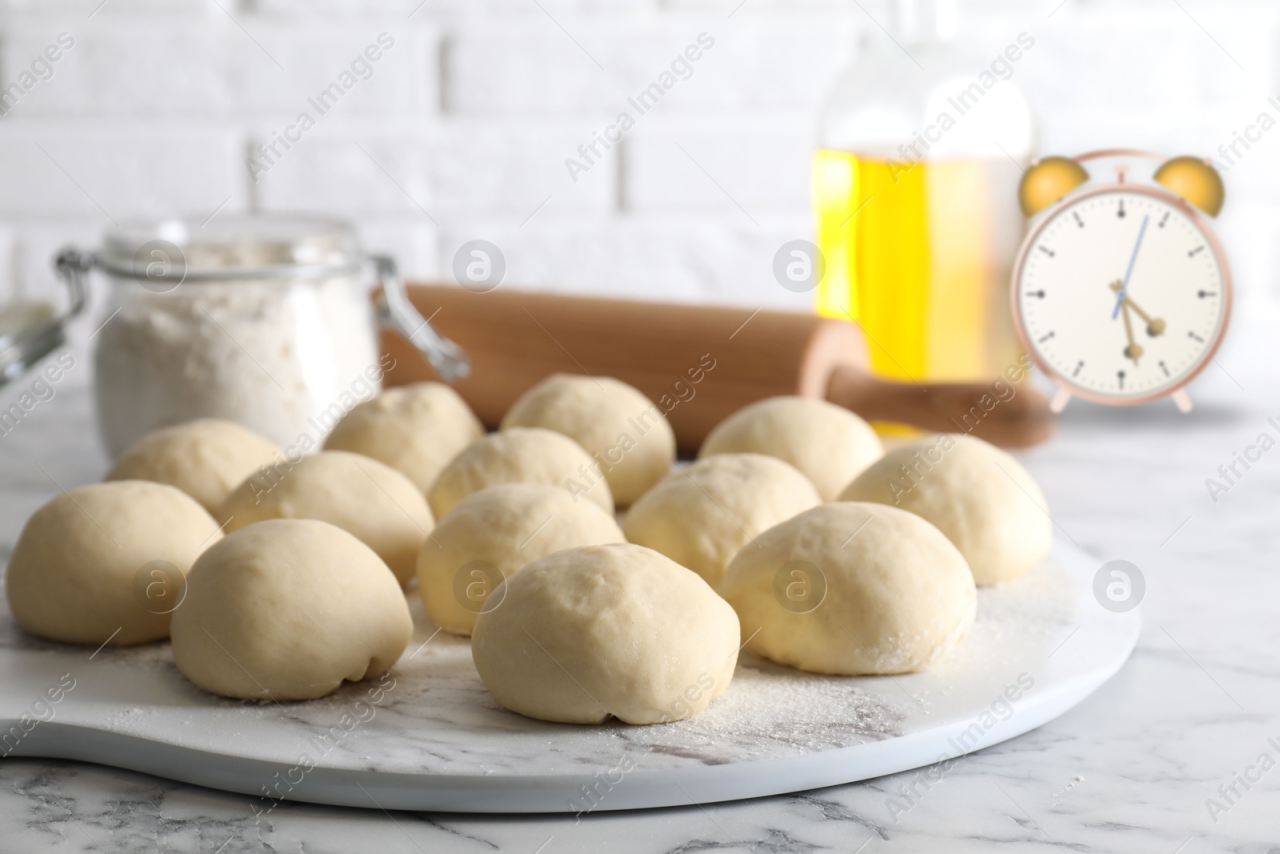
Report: 4:28:03
